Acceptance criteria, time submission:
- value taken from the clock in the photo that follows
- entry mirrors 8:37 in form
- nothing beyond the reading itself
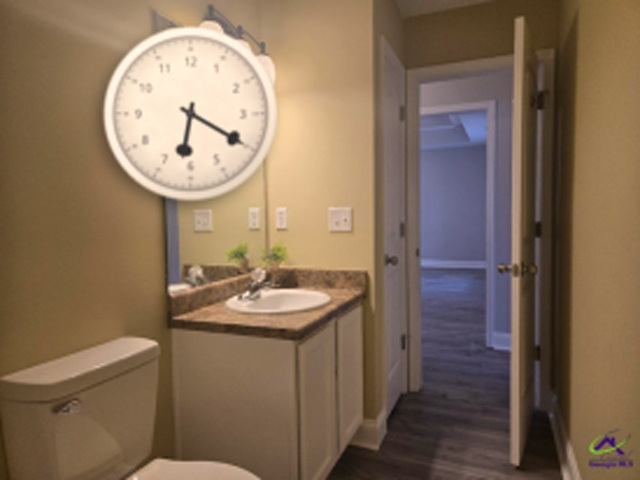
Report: 6:20
